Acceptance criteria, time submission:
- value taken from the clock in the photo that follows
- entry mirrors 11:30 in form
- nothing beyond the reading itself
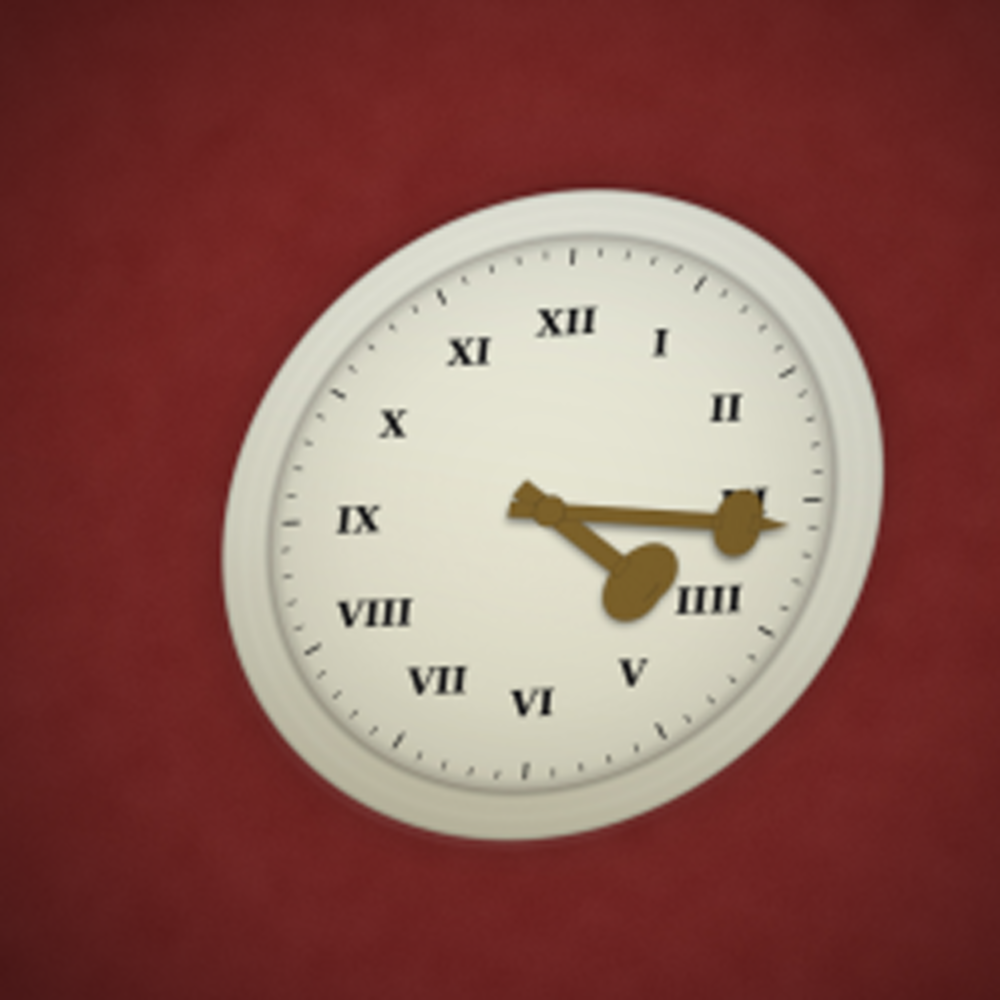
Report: 4:16
